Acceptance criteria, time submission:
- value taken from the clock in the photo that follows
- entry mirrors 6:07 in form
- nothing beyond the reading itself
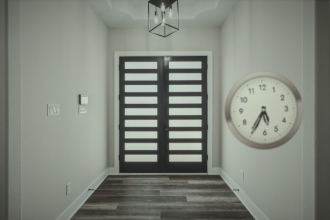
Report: 5:35
